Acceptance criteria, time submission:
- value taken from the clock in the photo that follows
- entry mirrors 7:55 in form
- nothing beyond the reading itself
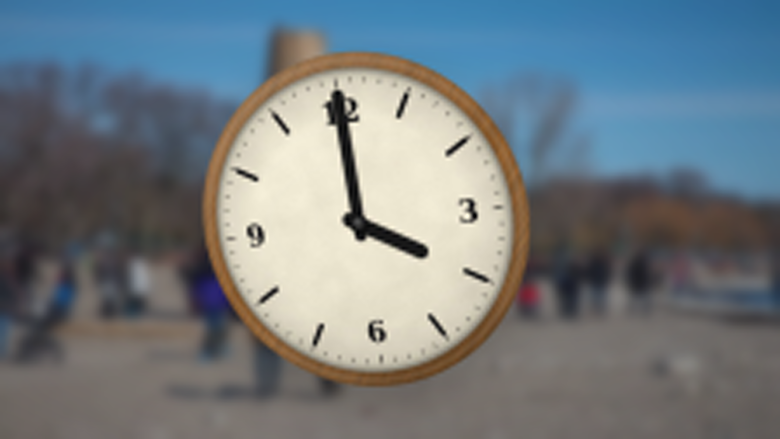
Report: 4:00
